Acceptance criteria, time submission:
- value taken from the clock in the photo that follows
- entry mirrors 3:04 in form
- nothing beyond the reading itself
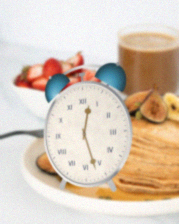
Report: 12:27
